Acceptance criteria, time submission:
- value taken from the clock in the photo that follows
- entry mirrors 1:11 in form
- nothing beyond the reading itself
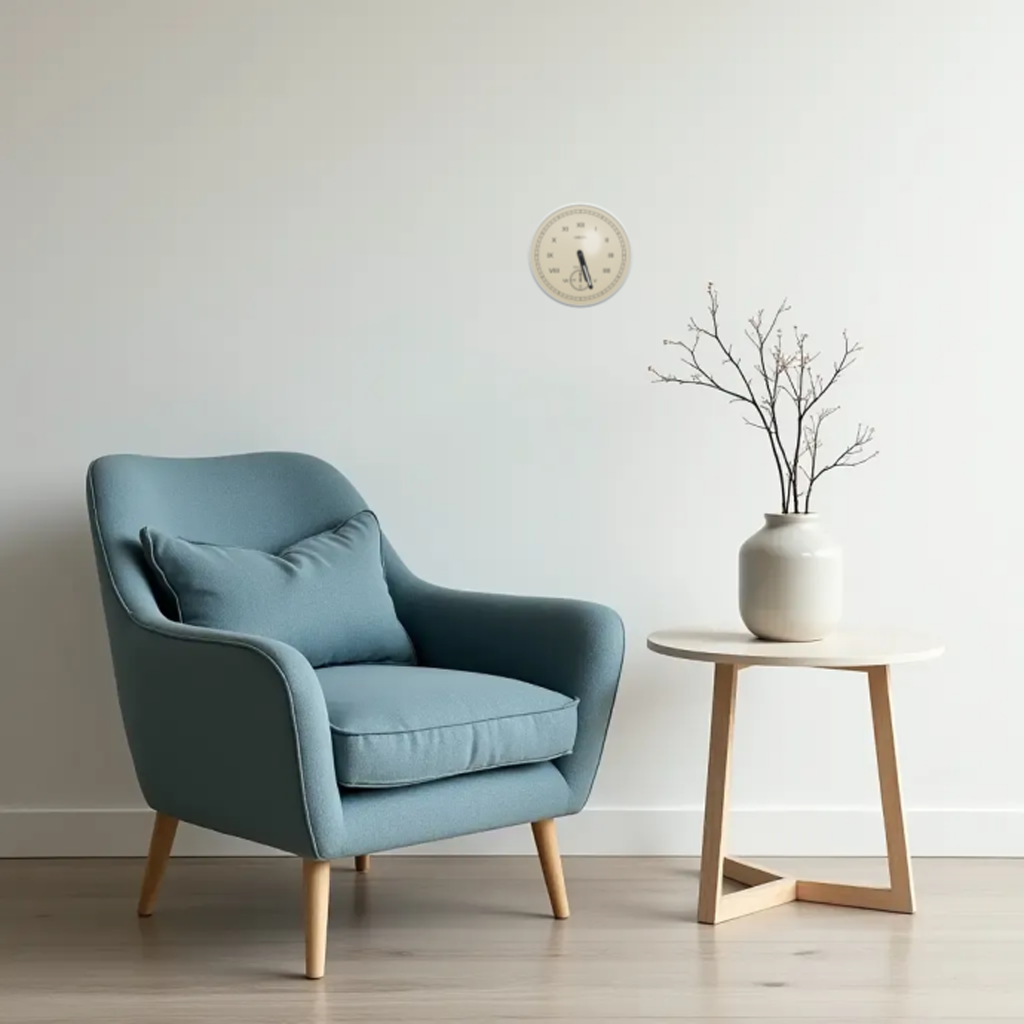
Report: 5:27
